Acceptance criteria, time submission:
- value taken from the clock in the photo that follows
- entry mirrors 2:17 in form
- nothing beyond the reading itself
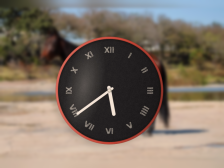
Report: 5:39
